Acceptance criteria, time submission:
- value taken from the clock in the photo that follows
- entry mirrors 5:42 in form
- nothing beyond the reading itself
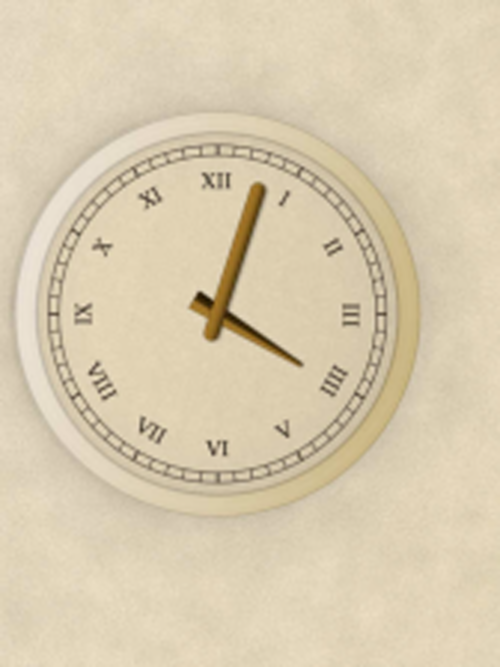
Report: 4:03
